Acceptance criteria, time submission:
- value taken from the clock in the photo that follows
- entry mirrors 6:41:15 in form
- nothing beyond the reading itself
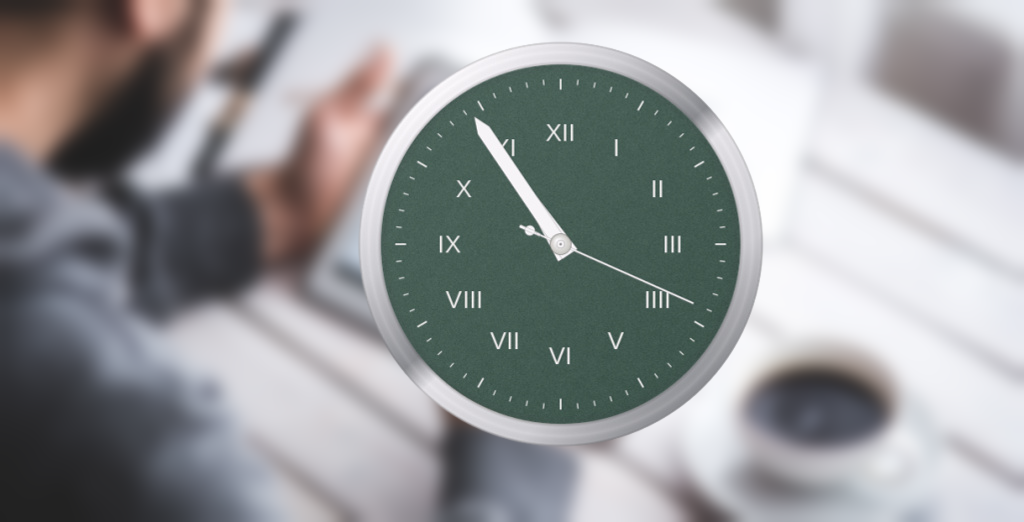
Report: 10:54:19
